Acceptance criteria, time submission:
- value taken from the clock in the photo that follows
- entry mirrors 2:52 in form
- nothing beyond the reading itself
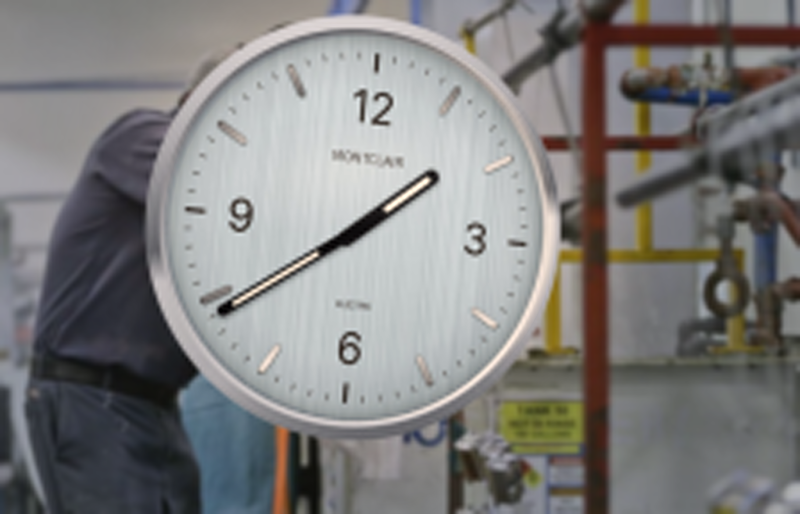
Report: 1:39
